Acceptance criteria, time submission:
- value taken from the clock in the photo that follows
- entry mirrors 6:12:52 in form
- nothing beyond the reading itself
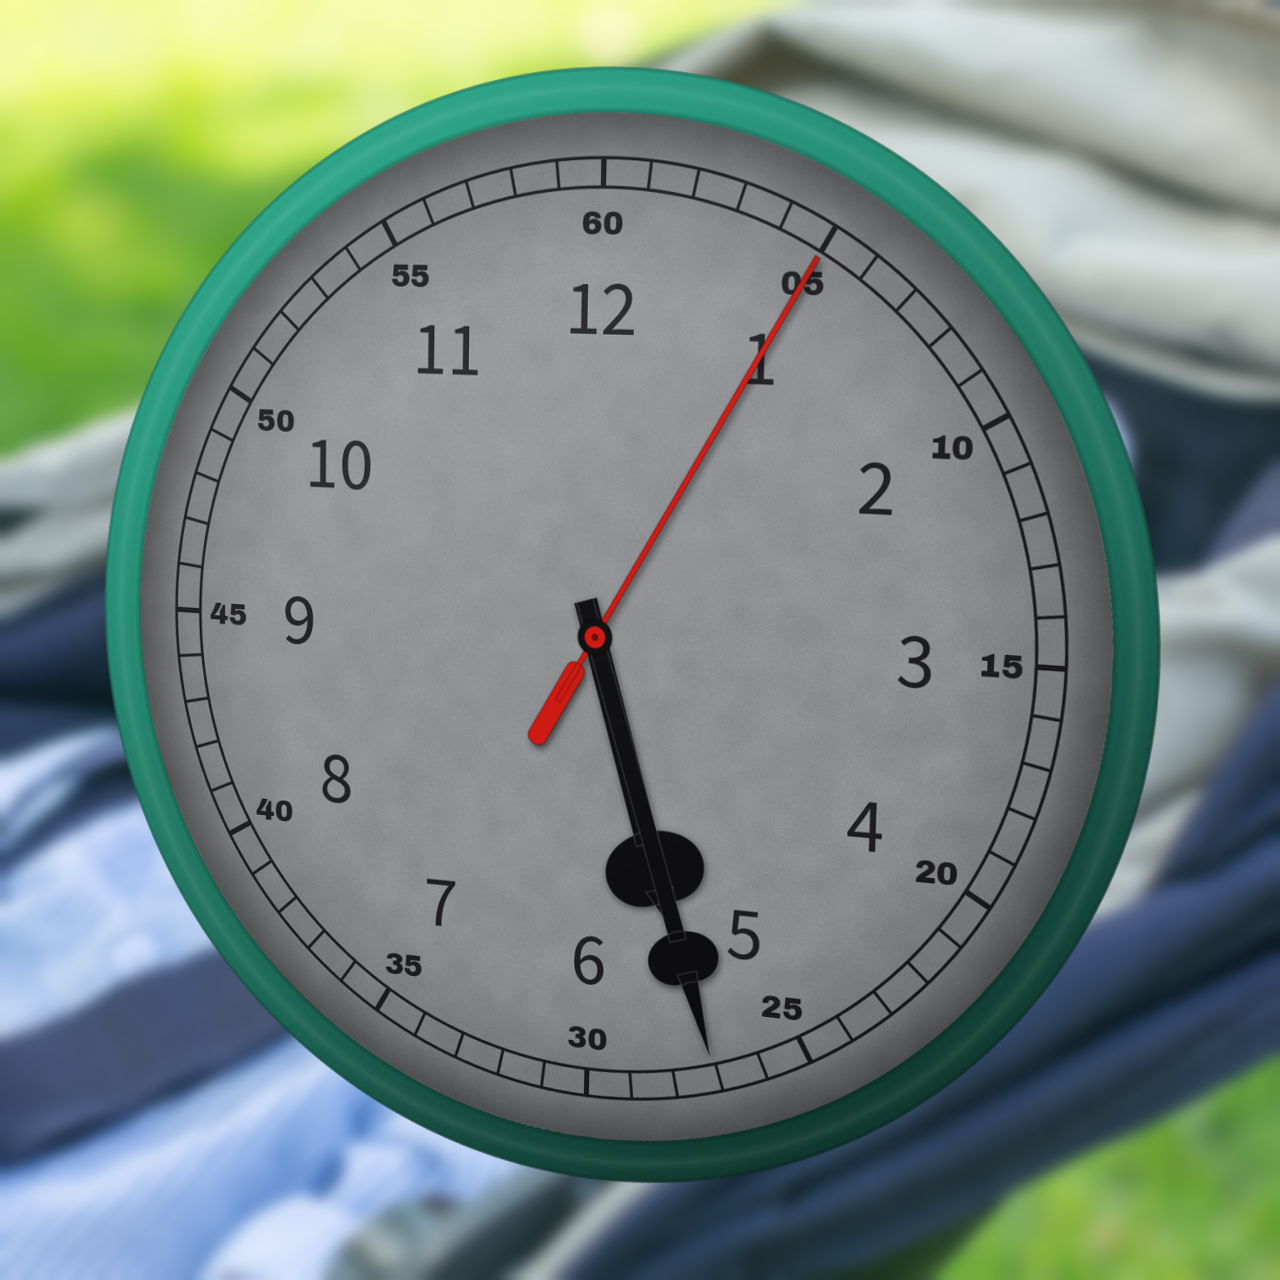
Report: 5:27:05
